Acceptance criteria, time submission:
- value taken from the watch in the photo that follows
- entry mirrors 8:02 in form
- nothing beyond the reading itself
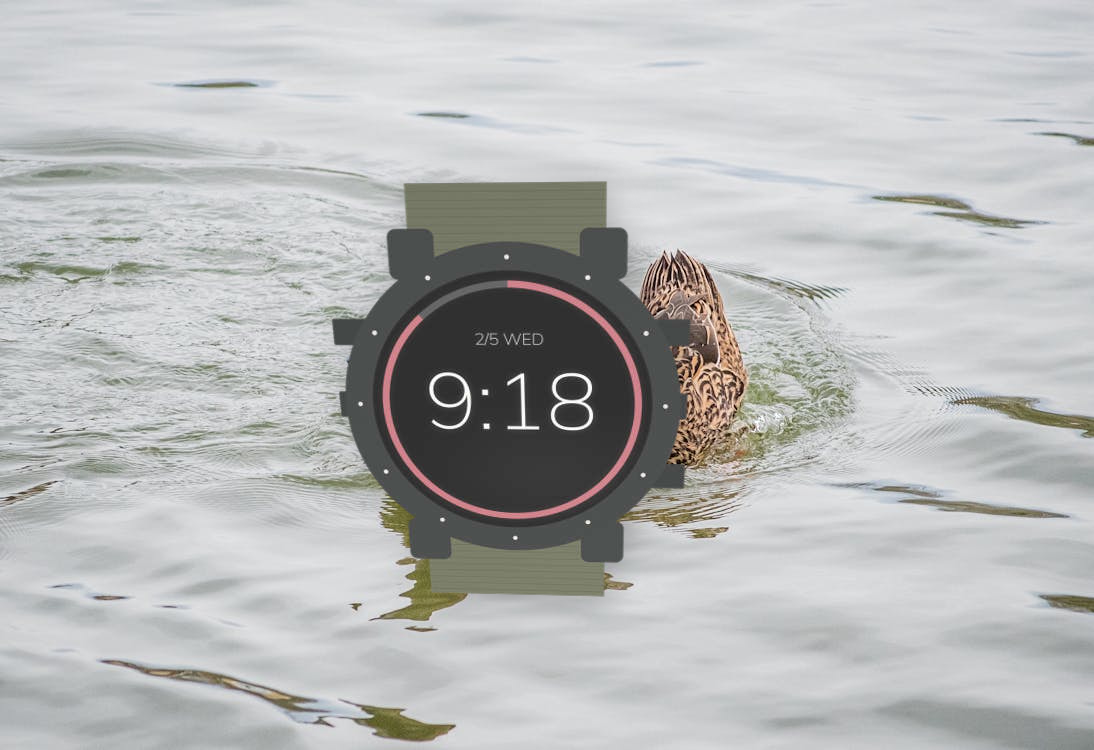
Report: 9:18
